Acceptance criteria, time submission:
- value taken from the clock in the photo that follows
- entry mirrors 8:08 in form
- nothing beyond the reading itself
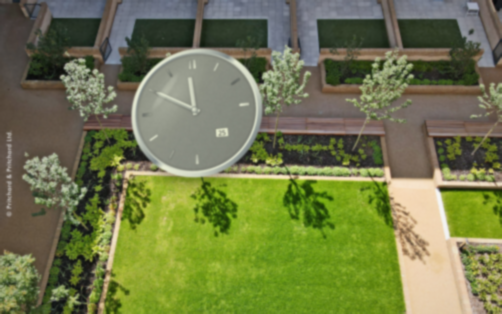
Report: 11:50
